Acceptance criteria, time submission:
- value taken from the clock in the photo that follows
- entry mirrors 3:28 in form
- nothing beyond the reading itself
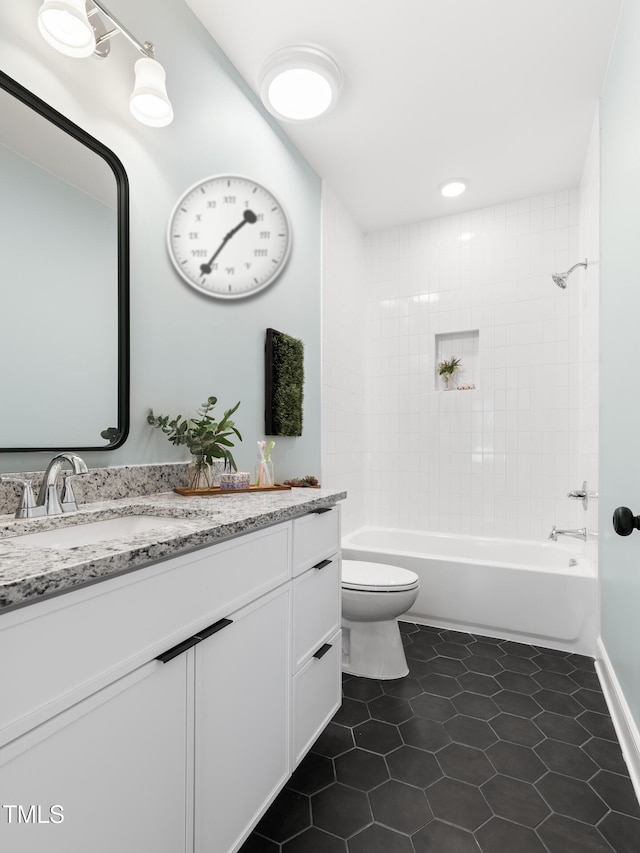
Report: 1:36
